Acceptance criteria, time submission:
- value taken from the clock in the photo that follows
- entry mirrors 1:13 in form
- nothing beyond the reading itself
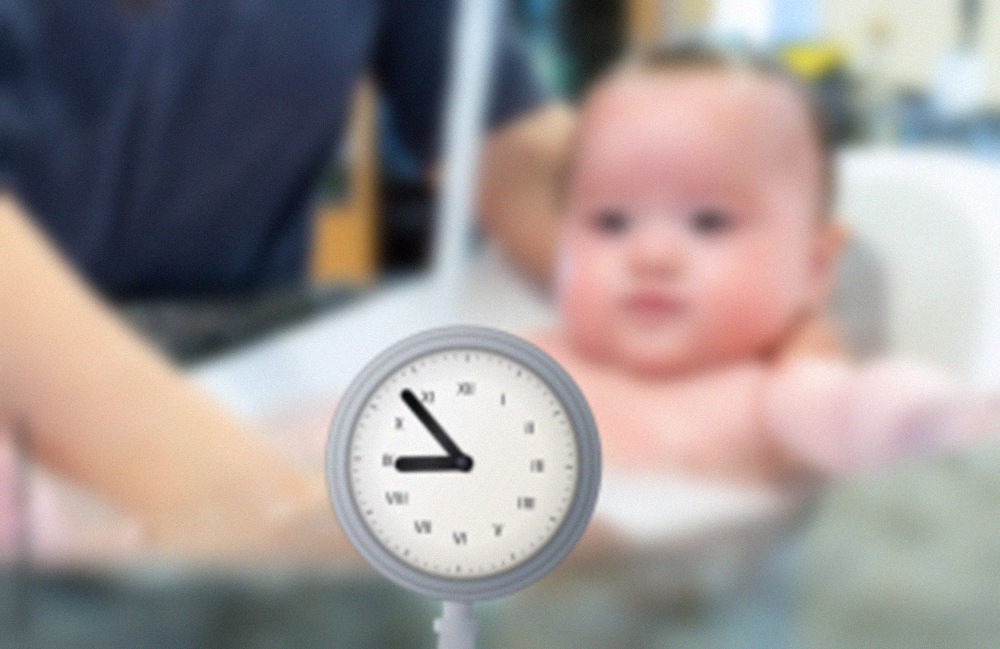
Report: 8:53
